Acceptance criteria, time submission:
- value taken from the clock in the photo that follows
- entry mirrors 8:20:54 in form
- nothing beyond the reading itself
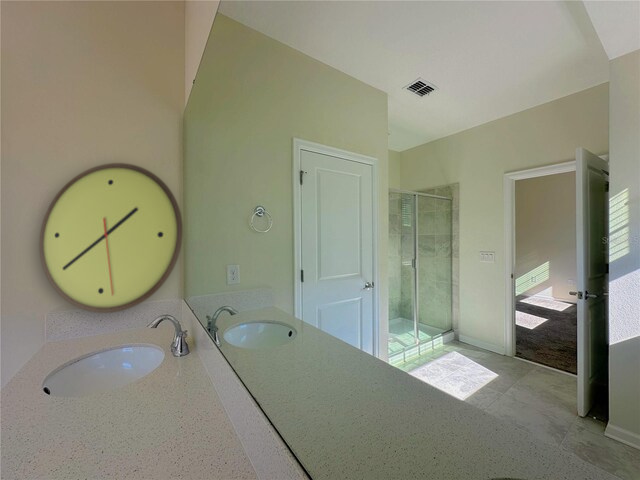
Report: 1:38:28
